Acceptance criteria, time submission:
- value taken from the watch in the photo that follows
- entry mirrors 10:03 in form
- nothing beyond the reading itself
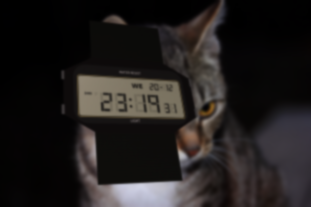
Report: 23:19
